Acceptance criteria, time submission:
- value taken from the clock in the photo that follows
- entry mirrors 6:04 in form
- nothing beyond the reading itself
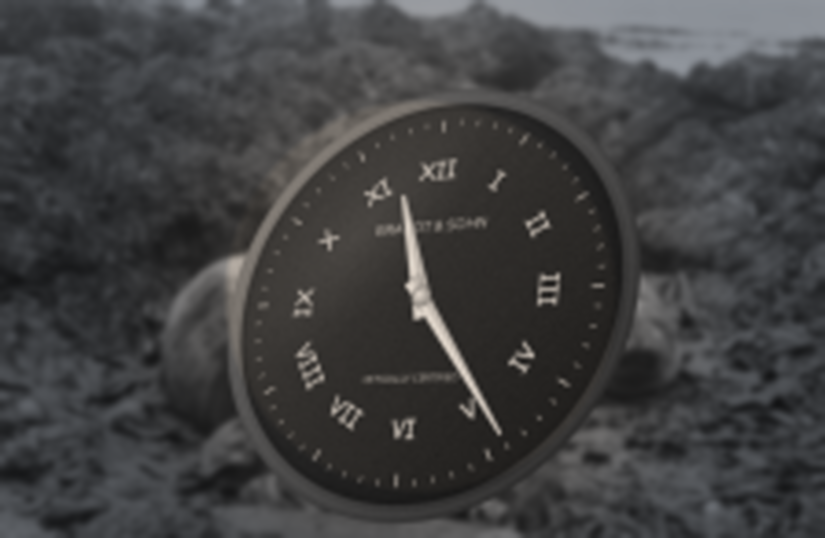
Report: 11:24
